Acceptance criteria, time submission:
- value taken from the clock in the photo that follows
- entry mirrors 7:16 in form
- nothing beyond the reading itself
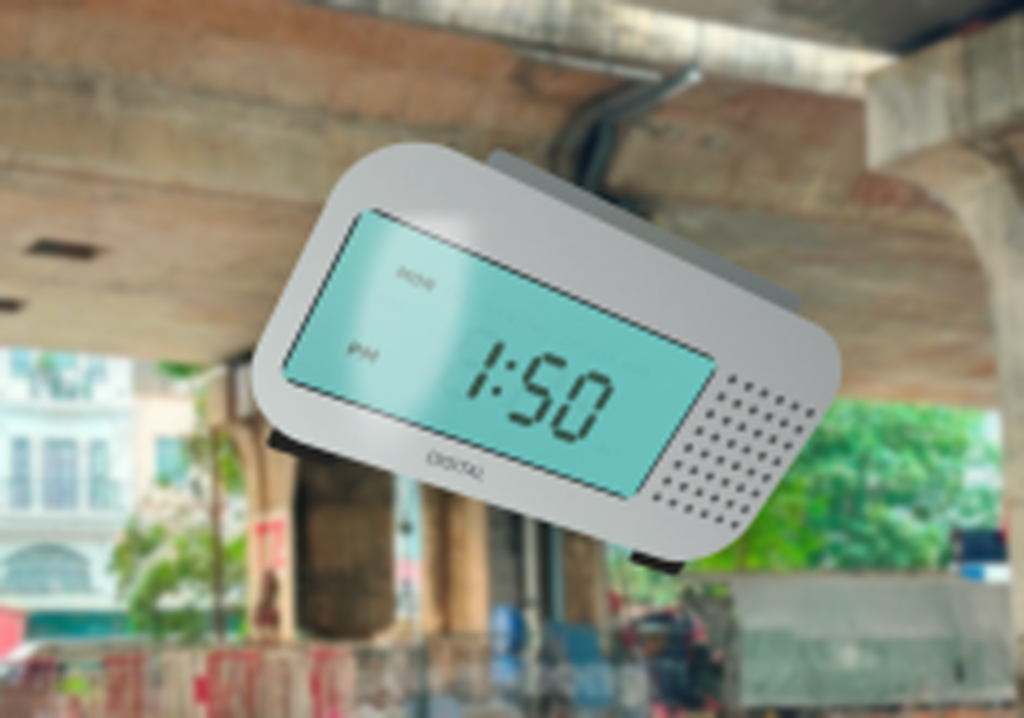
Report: 1:50
